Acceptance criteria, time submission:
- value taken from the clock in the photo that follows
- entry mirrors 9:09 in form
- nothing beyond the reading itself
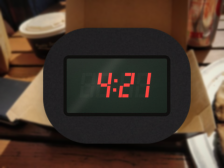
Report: 4:21
